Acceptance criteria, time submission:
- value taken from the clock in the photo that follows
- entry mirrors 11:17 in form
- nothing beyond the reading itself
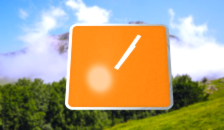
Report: 1:05
